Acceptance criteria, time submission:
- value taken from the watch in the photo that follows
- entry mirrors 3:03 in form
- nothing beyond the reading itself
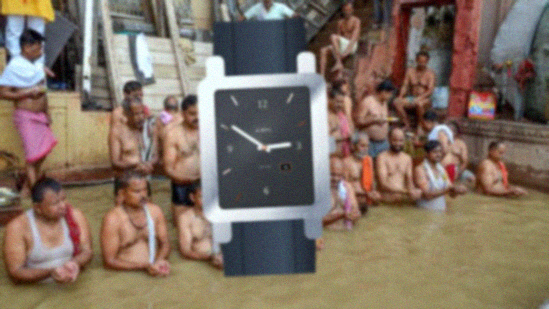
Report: 2:51
